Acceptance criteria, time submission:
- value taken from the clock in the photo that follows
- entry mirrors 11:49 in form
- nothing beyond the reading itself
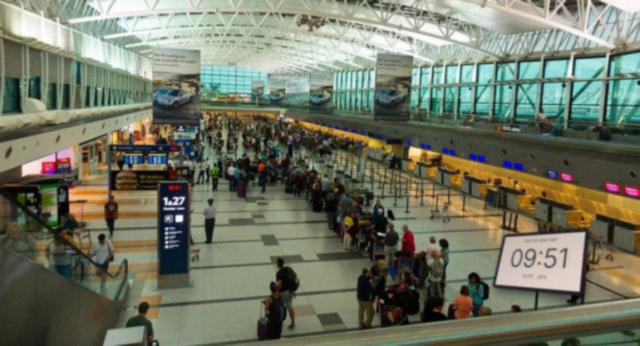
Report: 9:51
